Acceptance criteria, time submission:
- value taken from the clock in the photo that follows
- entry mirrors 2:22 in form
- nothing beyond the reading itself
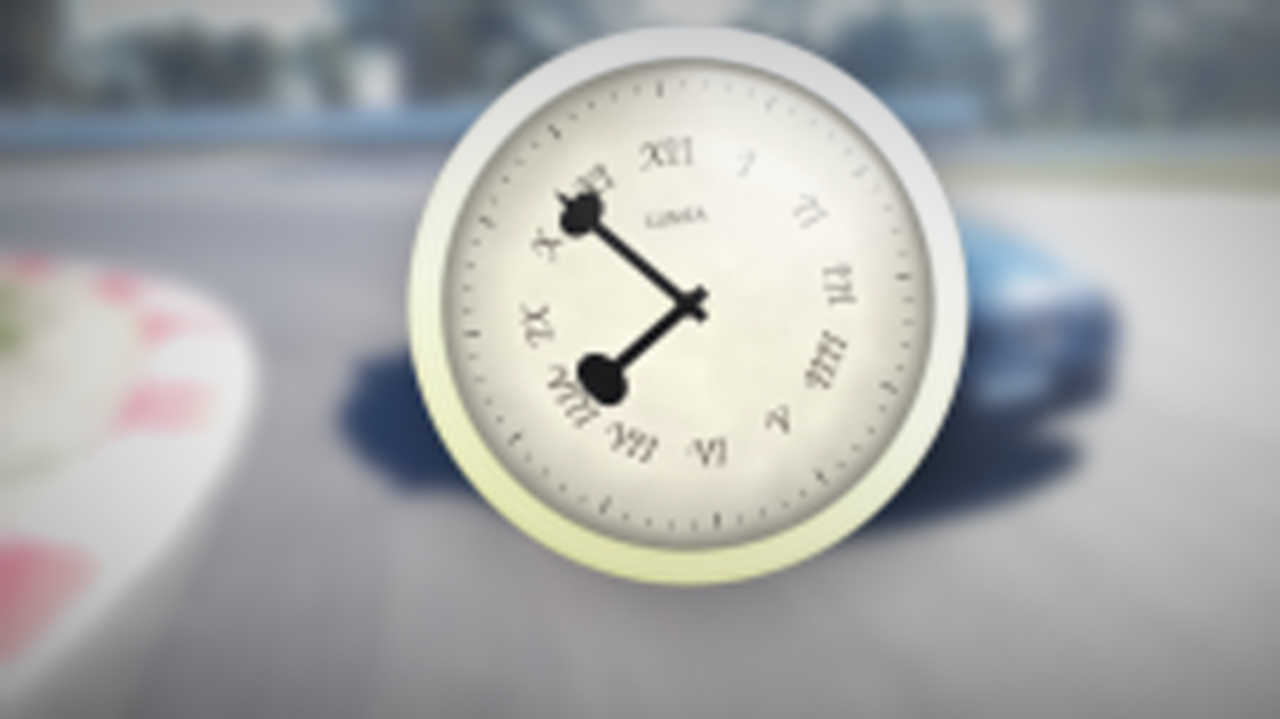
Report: 7:53
